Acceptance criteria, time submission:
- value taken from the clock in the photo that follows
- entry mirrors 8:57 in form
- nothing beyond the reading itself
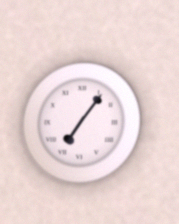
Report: 7:06
